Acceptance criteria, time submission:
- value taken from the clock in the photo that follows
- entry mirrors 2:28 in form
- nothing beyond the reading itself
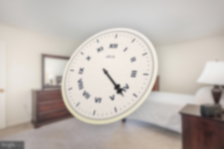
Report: 4:22
